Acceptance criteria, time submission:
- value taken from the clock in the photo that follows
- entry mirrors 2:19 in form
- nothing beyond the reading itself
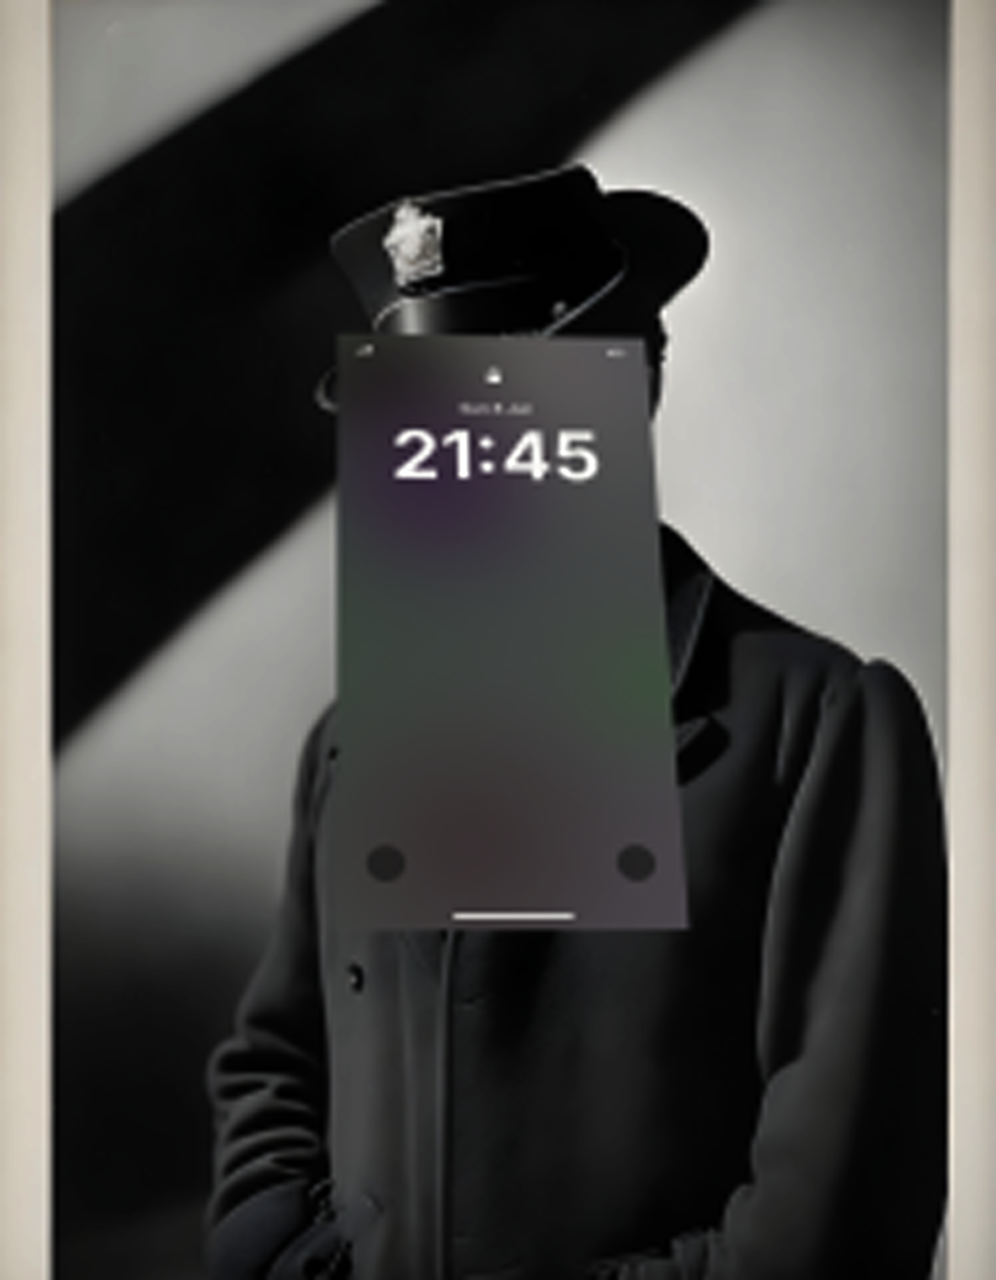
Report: 21:45
